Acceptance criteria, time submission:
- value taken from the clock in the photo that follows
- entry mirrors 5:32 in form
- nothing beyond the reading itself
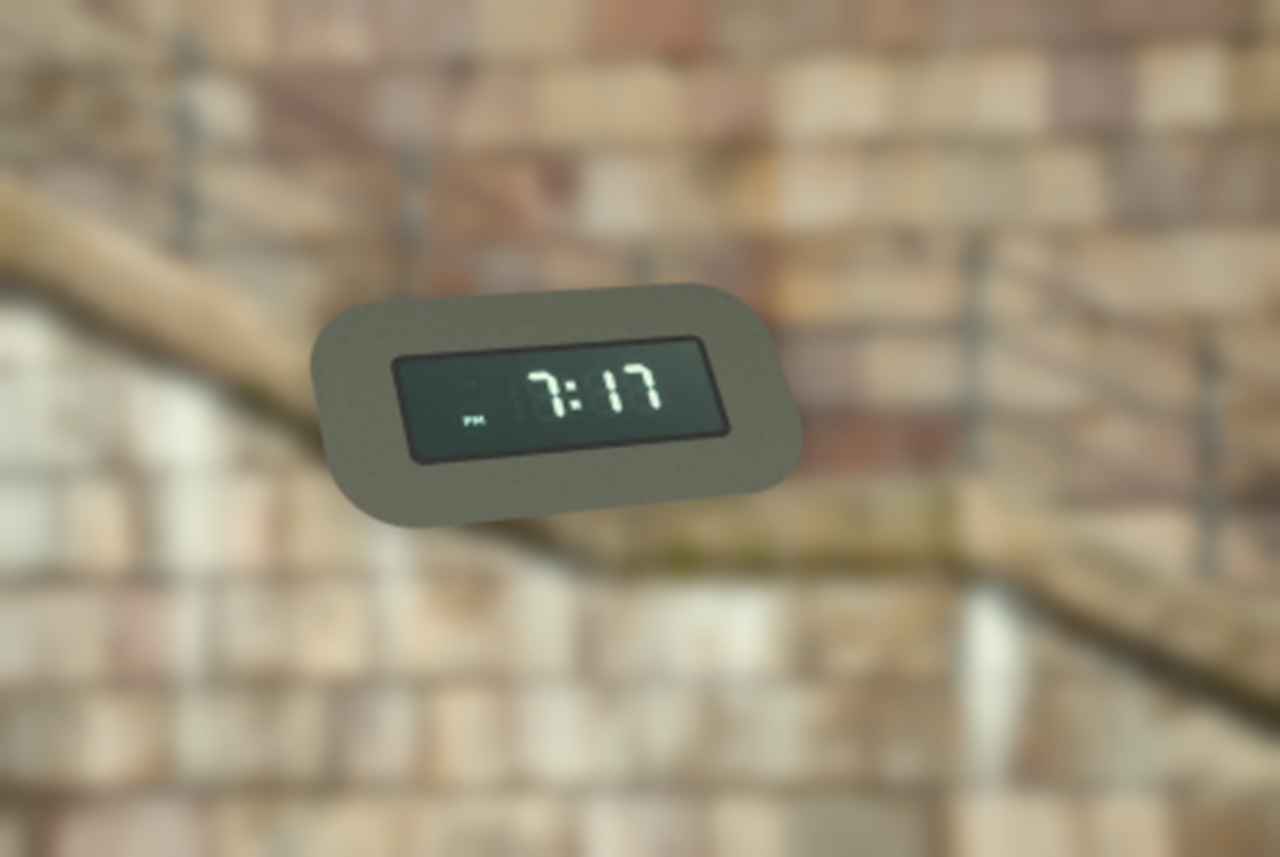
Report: 7:17
